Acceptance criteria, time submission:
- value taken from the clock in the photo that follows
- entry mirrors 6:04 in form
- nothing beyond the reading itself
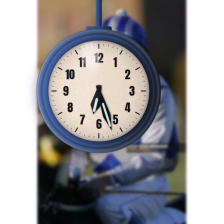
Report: 6:27
